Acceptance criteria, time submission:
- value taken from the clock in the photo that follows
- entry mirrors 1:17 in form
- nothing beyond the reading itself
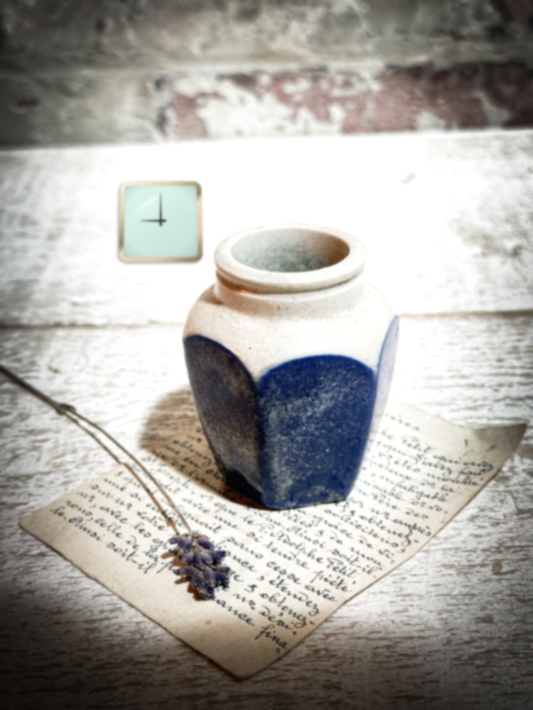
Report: 9:00
